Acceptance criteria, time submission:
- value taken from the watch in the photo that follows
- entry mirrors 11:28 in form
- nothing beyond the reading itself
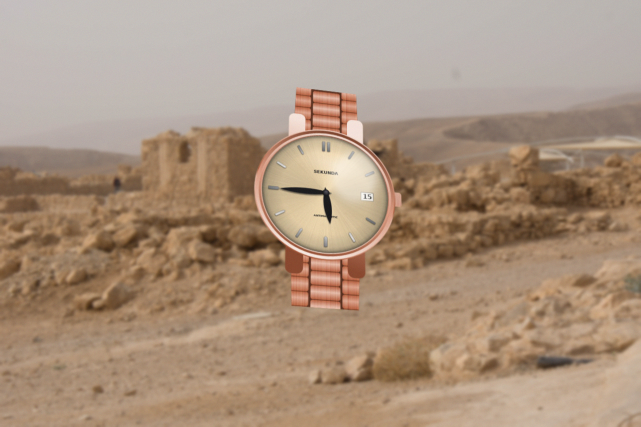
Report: 5:45
